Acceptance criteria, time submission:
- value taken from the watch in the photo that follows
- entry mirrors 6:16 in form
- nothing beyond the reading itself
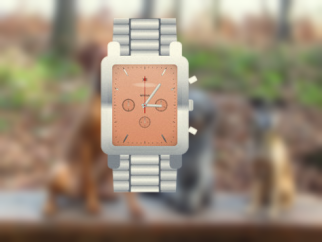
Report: 3:06
